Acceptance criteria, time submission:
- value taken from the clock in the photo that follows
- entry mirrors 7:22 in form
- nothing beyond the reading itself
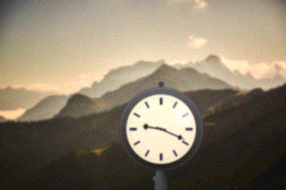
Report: 9:19
